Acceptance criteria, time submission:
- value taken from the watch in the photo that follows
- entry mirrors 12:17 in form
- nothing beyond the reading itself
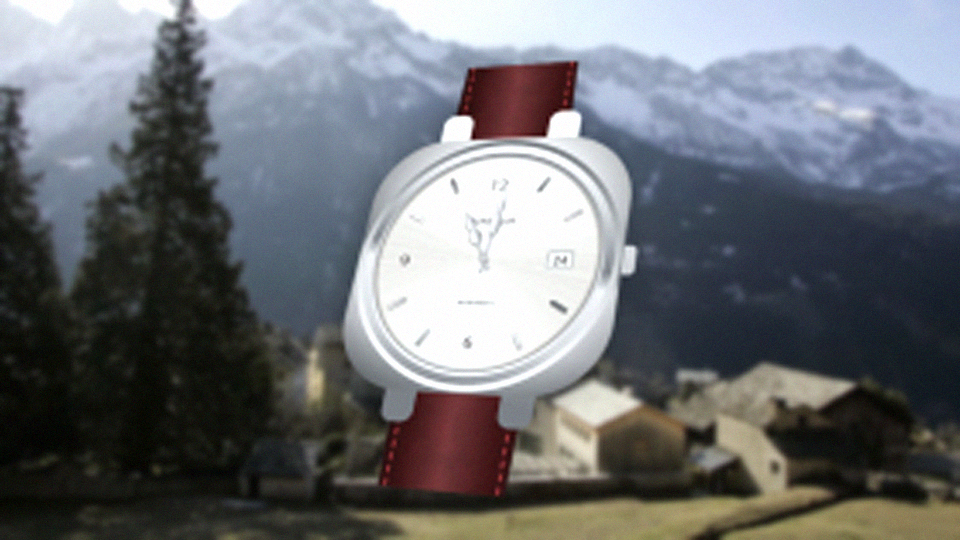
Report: 11:01
